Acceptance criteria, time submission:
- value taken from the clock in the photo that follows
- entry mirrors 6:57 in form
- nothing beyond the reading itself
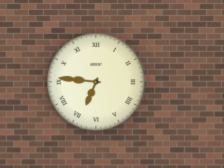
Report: 6:46
